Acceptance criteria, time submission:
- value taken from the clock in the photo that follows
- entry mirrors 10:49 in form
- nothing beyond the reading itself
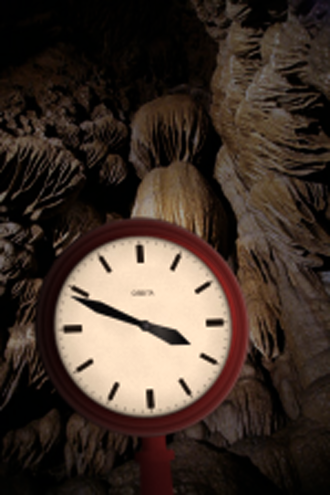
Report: 3:49
